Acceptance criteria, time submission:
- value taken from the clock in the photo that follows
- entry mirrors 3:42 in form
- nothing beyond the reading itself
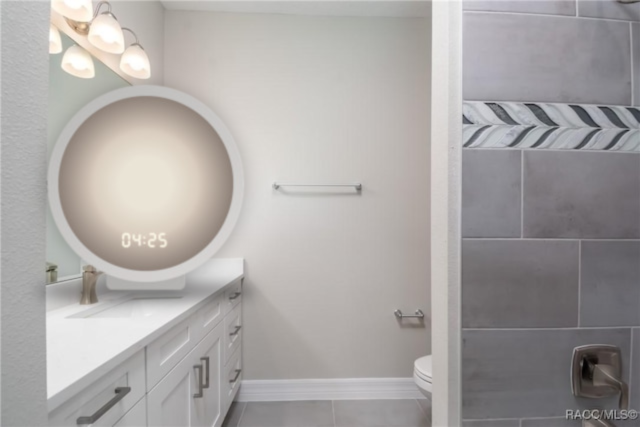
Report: 4:25
